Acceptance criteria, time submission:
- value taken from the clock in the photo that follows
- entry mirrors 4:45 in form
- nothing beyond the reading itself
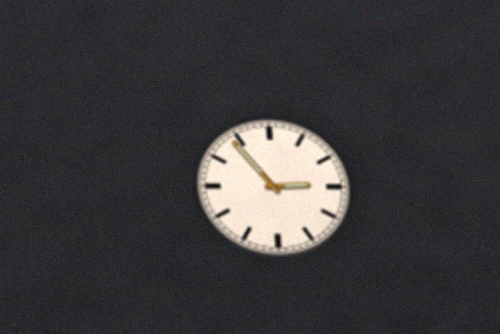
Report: 2:54
